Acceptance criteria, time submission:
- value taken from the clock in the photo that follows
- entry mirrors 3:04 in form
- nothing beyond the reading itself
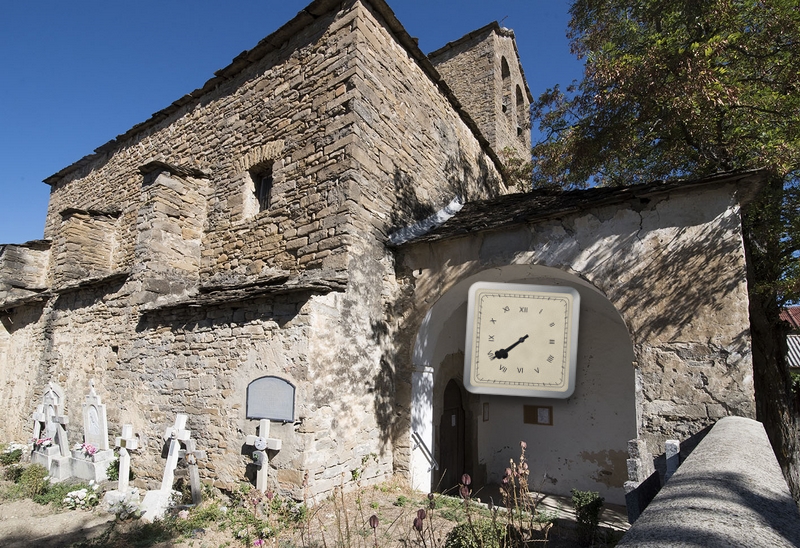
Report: 7:39
